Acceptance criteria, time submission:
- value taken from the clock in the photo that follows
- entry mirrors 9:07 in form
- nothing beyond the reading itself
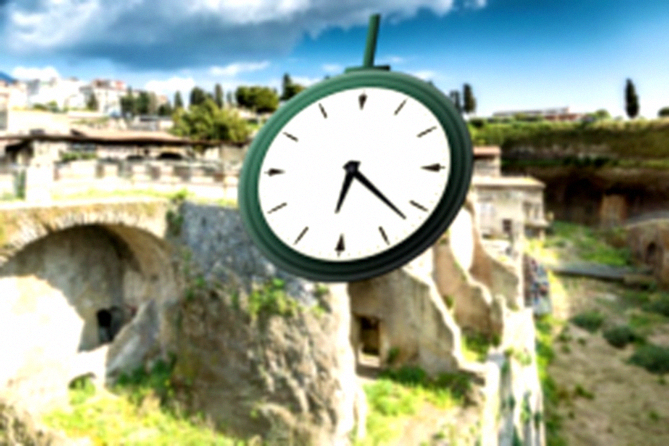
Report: 6:22
